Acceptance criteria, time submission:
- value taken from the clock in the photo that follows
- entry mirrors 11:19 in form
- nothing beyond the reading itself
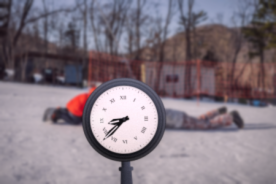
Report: 8:38
